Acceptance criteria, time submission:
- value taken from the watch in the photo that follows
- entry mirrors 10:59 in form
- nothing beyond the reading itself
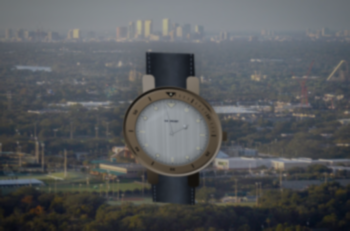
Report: 1:58
